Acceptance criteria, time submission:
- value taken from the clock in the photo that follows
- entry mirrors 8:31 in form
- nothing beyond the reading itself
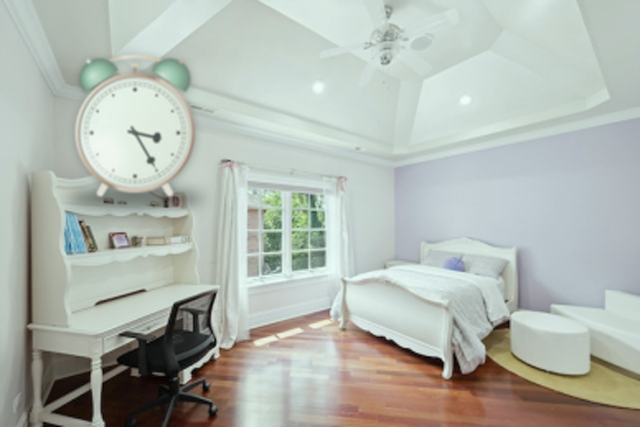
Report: 3:25
